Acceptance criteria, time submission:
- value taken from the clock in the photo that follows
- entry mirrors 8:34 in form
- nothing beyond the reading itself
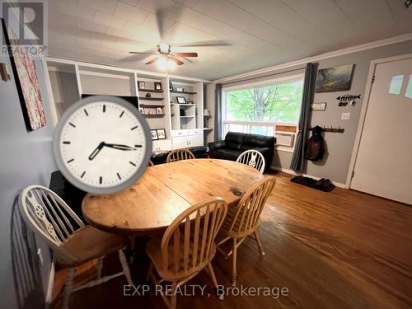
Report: 7:16
